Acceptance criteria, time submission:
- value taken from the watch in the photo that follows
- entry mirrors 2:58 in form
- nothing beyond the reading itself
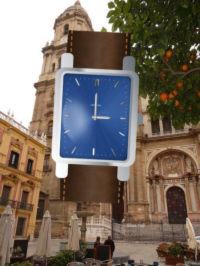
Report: 3:00
